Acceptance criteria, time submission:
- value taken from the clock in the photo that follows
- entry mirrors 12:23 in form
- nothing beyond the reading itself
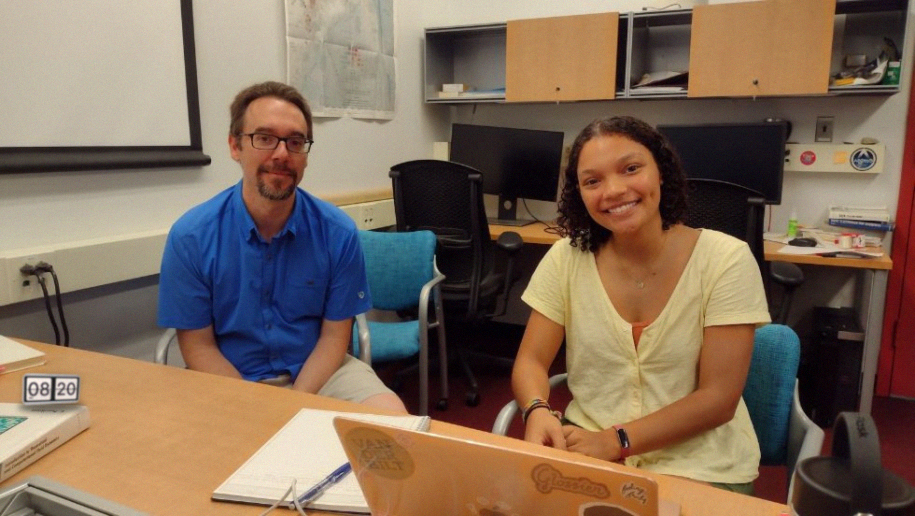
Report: 8:20
